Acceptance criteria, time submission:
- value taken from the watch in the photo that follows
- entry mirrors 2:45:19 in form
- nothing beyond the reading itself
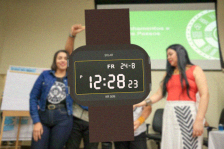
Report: 12:28:23
